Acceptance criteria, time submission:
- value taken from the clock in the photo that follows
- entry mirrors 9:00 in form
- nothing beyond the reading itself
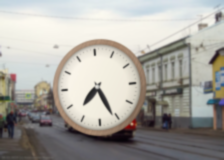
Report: 7:26
